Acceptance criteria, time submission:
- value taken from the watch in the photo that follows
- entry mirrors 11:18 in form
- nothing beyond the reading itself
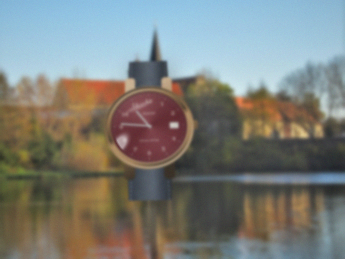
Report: 10:46
